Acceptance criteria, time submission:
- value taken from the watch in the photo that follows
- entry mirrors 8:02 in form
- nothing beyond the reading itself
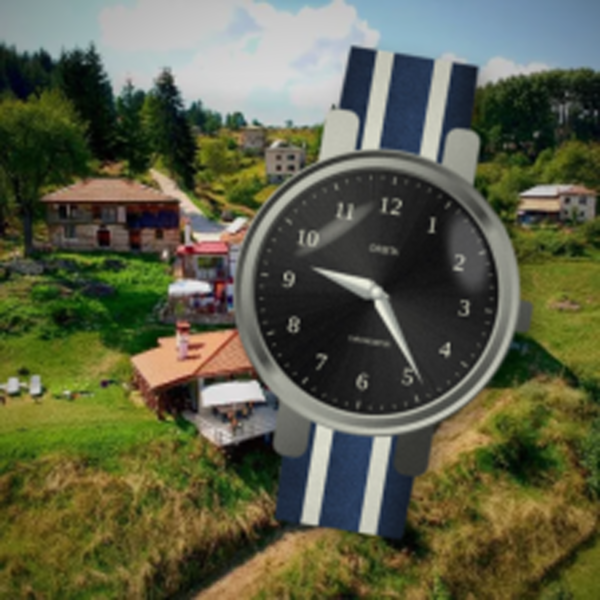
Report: 9:24
